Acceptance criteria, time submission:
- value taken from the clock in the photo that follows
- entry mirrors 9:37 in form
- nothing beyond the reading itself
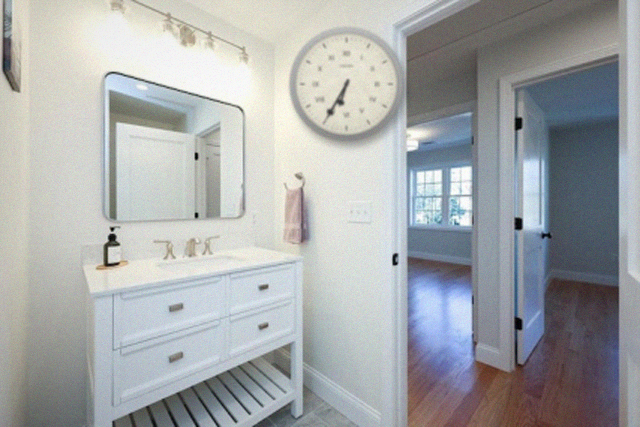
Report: 6:35
